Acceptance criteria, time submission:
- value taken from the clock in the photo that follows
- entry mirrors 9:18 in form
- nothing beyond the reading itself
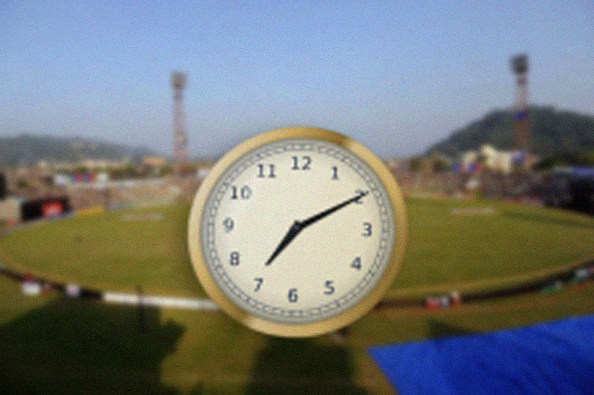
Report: 7:10
